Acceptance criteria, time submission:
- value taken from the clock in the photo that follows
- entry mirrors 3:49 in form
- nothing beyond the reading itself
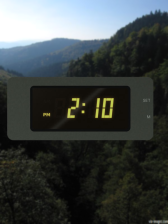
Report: 2:10
